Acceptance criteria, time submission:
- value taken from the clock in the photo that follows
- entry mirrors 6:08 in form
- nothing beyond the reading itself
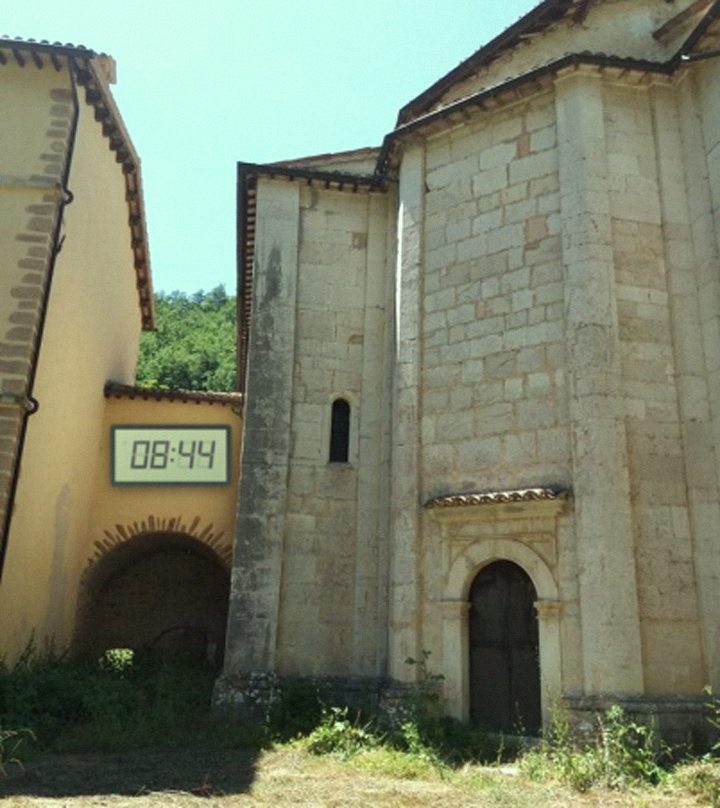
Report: 8:44
